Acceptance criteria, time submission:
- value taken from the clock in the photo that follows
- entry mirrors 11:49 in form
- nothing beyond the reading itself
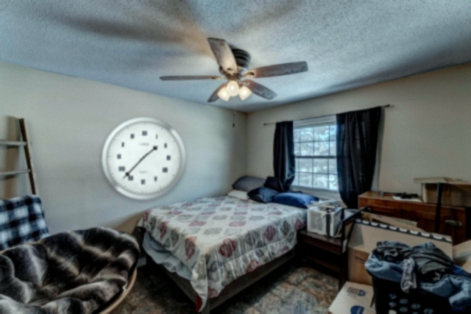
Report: 1:37
